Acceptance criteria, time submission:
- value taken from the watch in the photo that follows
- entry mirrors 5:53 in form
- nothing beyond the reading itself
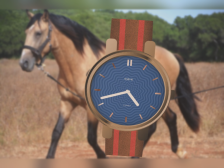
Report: 4:42
